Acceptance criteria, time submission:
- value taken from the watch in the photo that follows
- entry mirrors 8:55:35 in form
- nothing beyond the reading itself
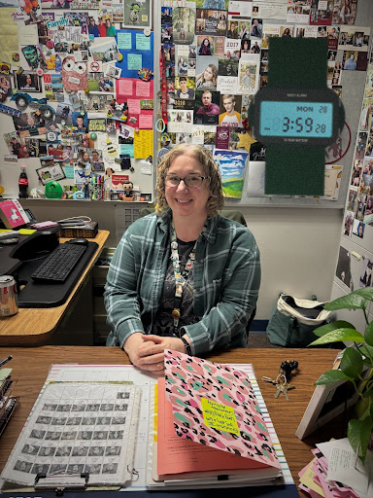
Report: 3:59:28
